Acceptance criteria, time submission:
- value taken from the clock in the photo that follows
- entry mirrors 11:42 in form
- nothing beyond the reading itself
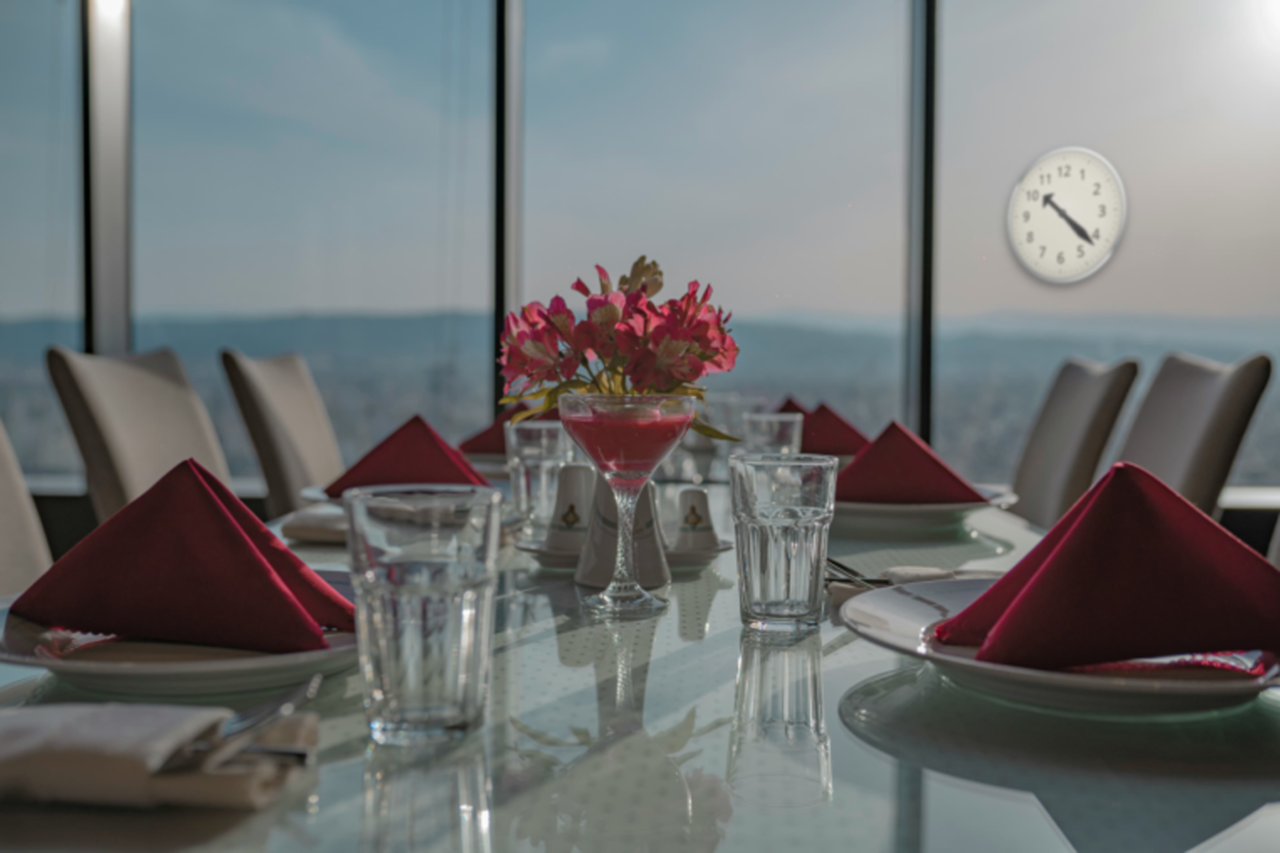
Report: 10:22
